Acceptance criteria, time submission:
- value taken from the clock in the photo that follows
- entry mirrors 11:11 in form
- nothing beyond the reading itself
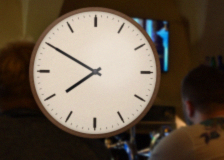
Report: 7:50
